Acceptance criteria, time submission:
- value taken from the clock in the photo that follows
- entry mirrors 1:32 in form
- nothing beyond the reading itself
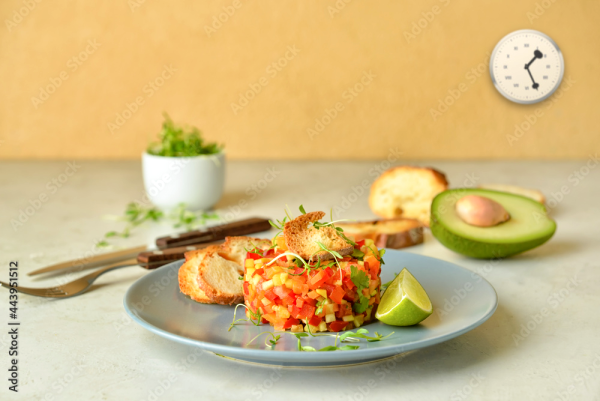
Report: 1:26
